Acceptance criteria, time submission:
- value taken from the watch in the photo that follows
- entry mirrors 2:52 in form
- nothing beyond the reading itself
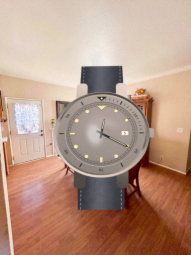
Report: 12:20
